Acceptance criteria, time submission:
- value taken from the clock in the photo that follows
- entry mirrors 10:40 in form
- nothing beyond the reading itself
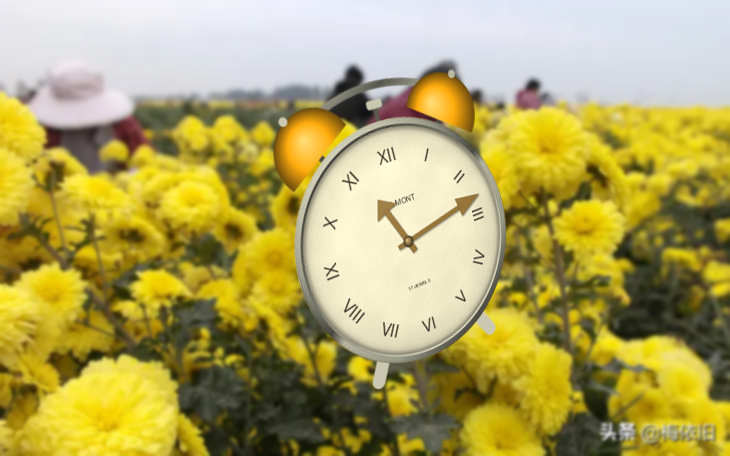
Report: 11:13
